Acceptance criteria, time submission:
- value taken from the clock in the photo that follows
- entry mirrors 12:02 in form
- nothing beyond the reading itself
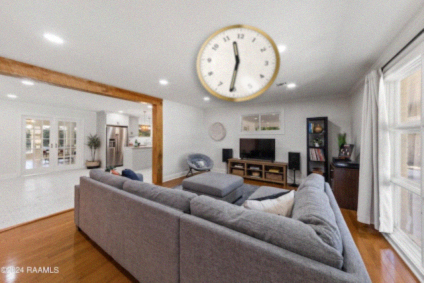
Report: 11:31
